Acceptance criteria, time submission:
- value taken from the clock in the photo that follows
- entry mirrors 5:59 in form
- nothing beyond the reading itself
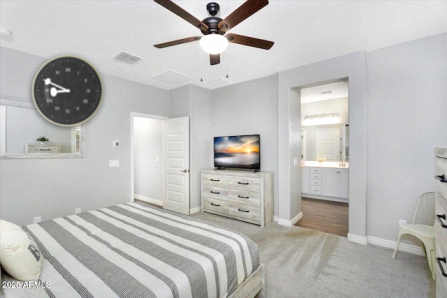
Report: 8:49
